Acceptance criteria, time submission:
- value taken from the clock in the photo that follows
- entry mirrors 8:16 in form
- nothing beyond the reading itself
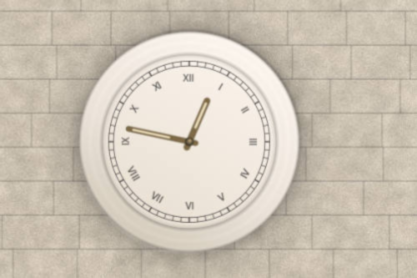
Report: 12:47
